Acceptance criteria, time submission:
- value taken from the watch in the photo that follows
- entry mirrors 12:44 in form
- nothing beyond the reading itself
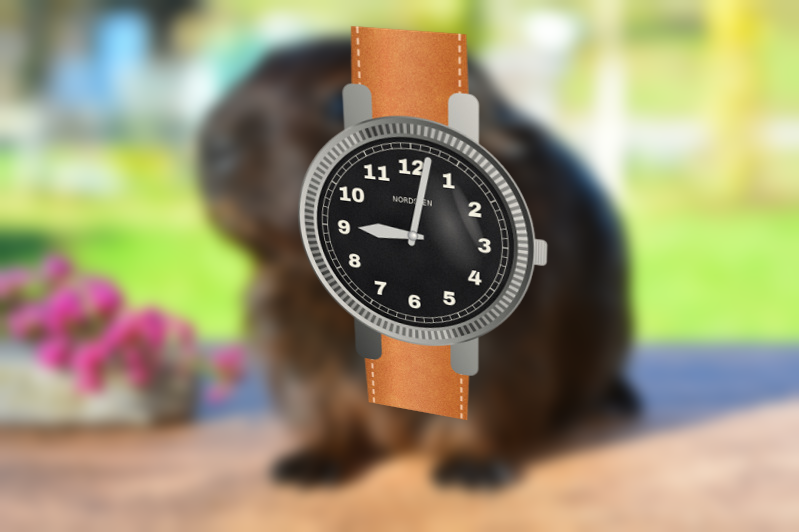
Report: 9:02
